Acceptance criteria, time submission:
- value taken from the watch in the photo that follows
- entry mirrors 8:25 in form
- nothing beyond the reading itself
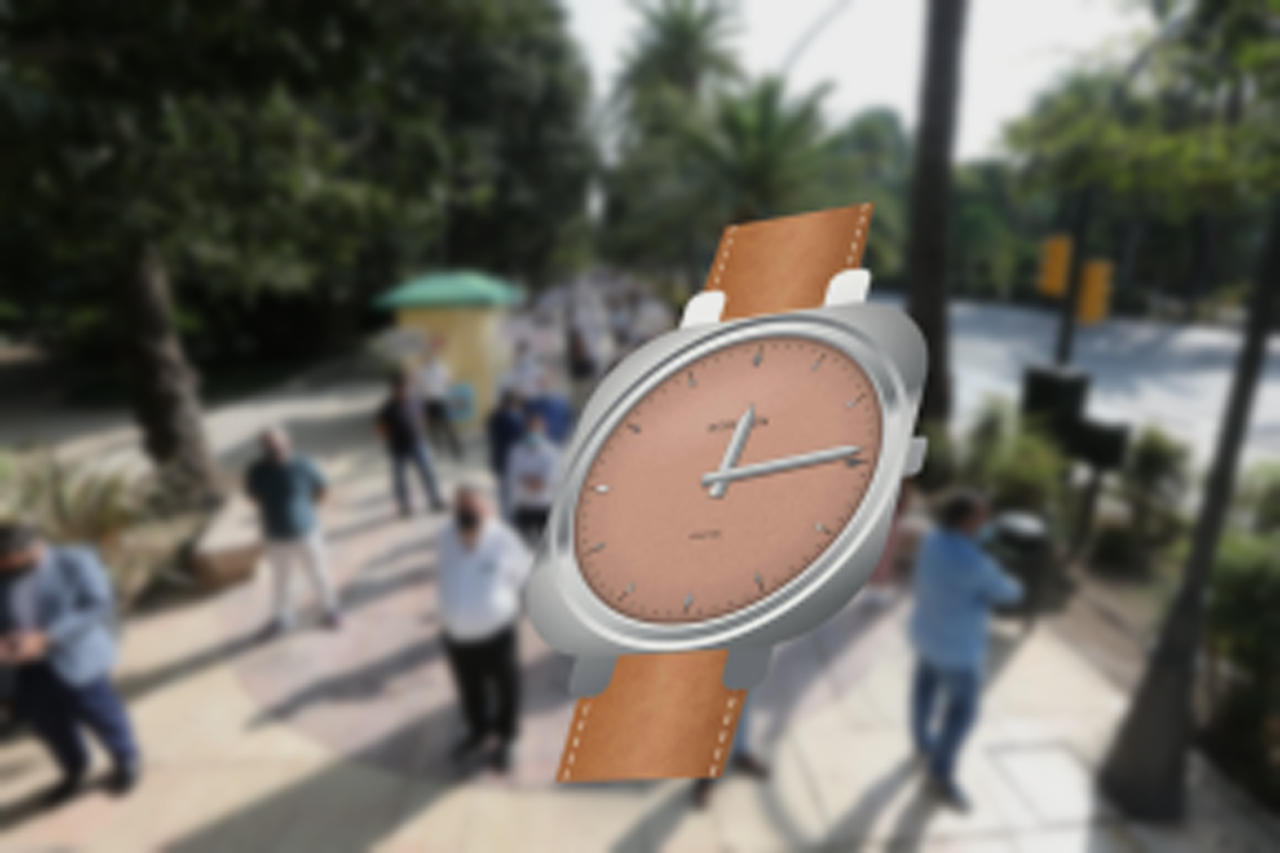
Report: 12:14
